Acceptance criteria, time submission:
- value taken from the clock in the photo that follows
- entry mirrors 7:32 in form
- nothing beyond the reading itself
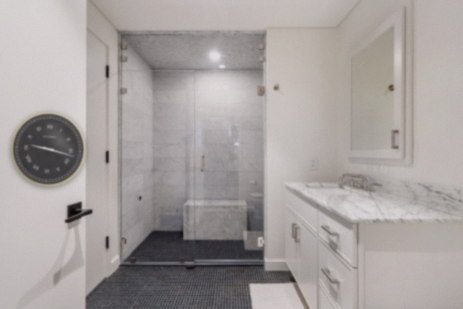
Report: 9:17
